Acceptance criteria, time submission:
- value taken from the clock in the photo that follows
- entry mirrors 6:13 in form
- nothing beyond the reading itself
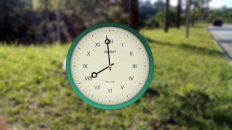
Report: 7:59
